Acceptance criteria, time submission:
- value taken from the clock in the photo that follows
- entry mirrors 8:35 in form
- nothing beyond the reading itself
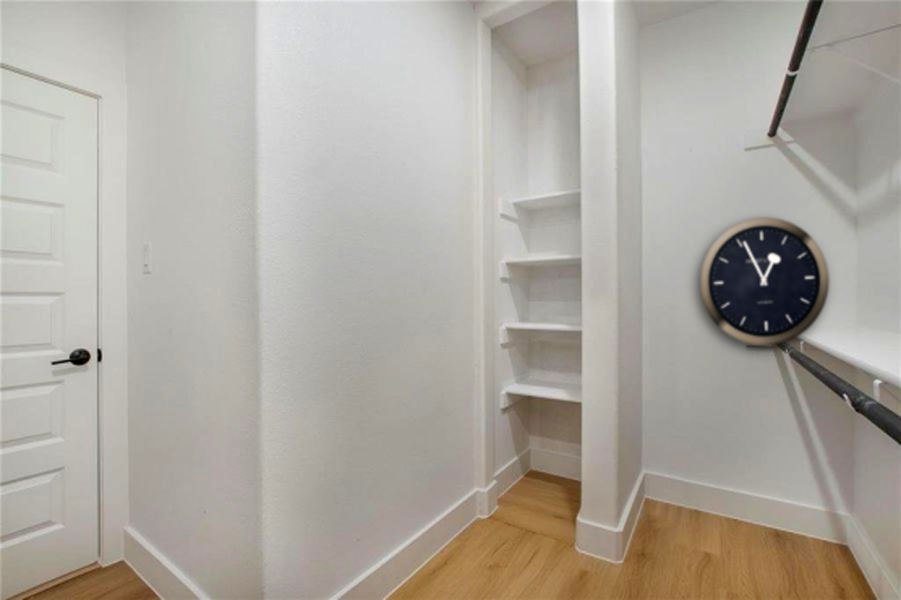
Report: 12:56
